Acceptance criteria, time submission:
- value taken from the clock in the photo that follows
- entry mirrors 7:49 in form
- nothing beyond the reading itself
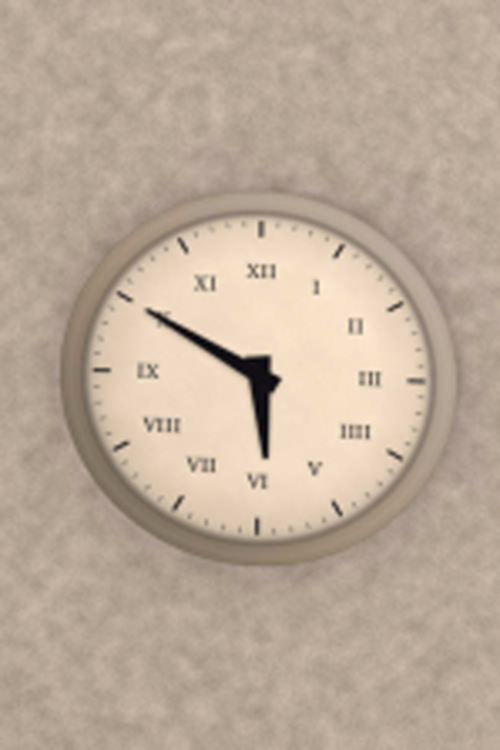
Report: 5:50
